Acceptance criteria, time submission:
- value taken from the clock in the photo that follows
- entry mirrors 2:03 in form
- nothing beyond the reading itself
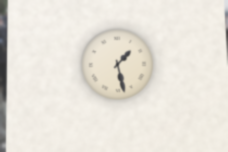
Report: 1:28
